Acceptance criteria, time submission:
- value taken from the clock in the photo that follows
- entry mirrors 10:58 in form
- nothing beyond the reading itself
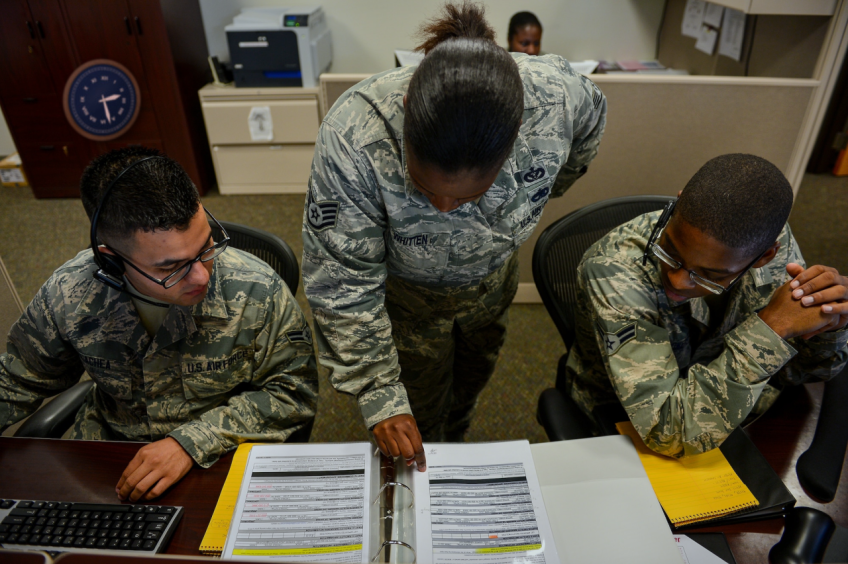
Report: 2:27
